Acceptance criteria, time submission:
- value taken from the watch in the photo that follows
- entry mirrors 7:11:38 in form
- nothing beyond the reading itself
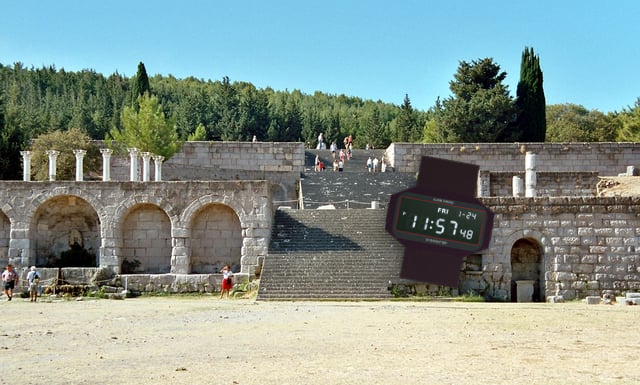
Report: 11:57:48
